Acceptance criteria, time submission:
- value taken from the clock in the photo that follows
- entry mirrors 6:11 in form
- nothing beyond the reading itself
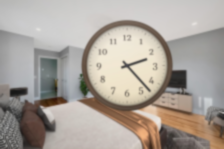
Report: 2:23
